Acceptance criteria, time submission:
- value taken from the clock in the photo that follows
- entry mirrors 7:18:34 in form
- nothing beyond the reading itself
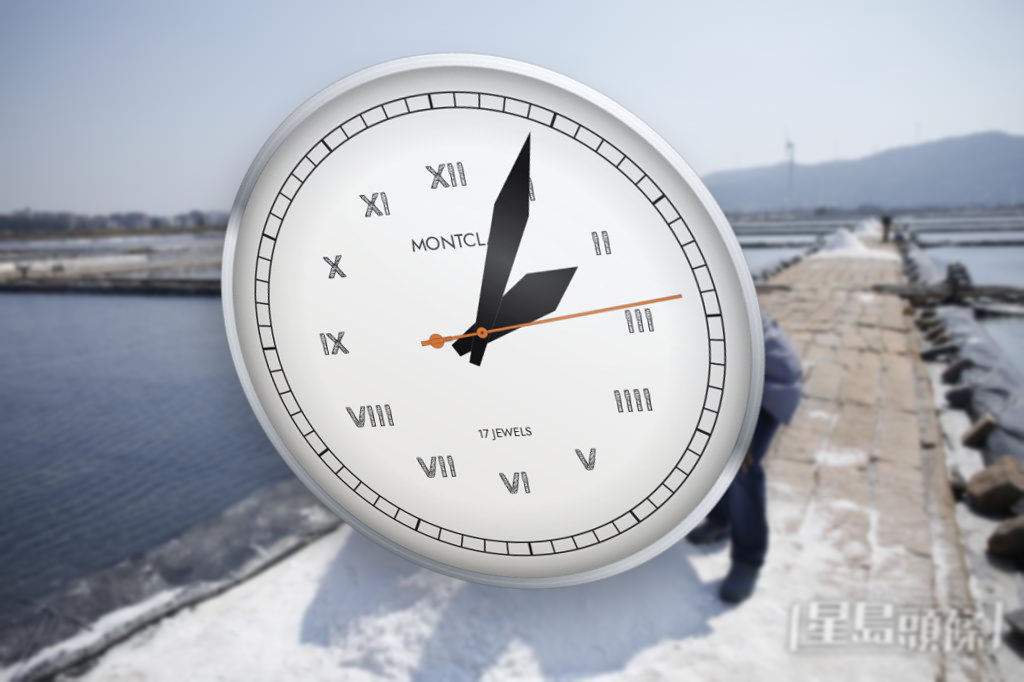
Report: 2:04:14
